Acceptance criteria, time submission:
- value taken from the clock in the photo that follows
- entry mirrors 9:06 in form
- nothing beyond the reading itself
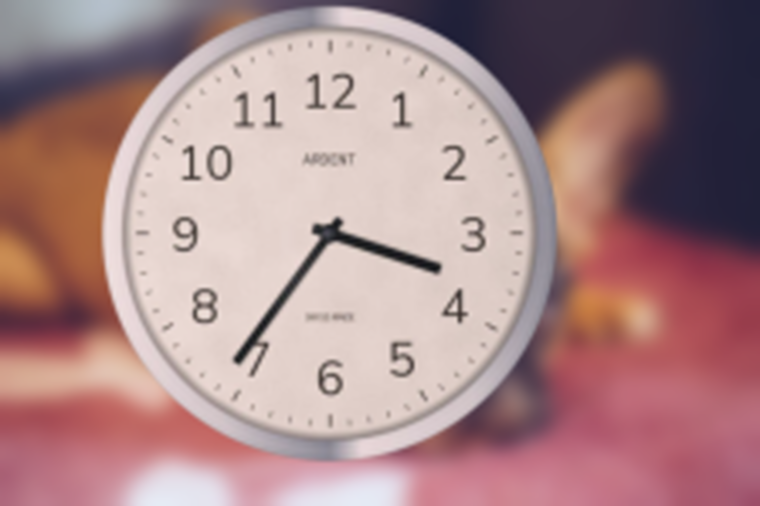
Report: 3:36
